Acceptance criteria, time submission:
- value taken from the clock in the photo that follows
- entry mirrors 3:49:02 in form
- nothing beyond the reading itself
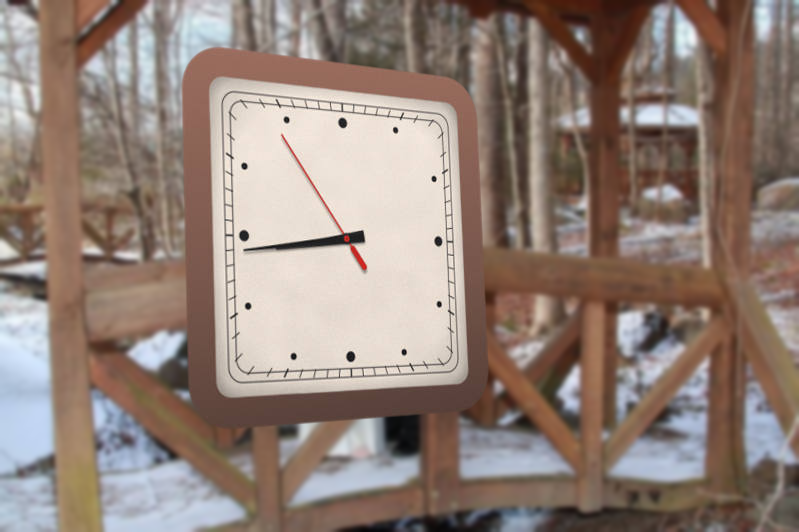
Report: 8:43:54
